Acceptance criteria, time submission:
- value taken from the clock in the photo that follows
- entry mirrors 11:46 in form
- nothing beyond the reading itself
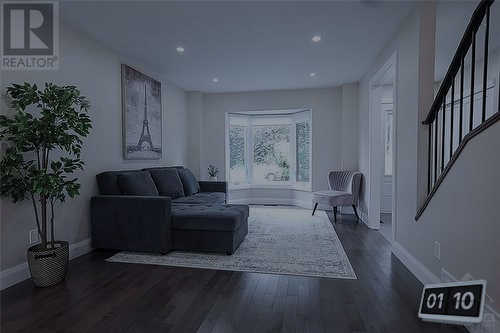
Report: 1:10
